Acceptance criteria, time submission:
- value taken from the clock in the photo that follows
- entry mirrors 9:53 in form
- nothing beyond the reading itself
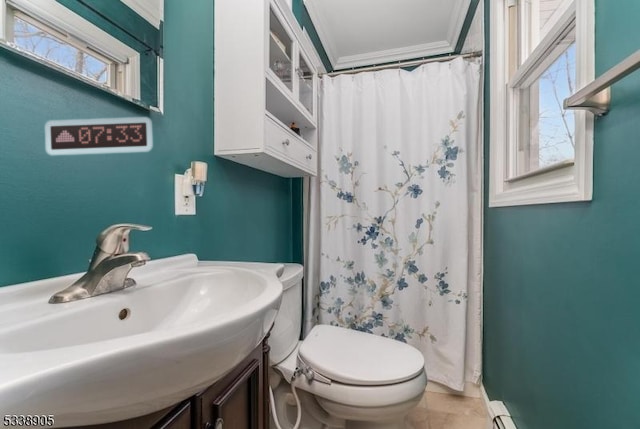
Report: 7:33
